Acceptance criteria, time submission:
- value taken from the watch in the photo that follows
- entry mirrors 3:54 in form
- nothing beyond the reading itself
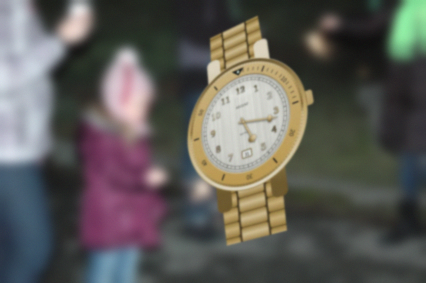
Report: 5:17
